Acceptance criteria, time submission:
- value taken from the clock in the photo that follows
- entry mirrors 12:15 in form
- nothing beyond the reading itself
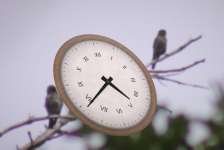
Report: 4:39
